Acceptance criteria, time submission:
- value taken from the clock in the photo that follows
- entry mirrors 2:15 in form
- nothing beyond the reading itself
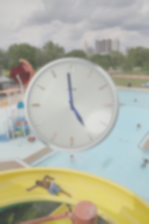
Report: 4:59
